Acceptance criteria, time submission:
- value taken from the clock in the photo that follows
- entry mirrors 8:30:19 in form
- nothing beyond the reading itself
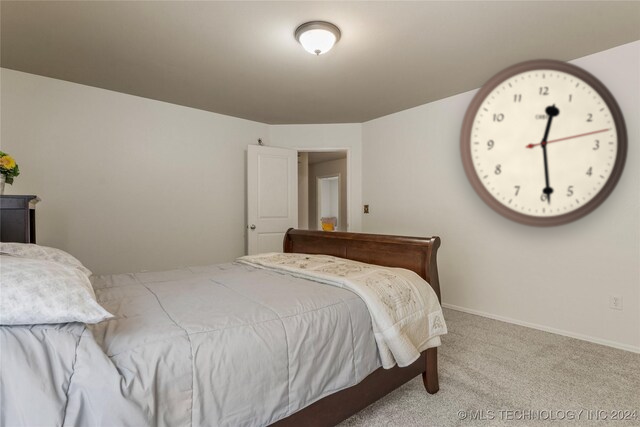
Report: 12:29:13
